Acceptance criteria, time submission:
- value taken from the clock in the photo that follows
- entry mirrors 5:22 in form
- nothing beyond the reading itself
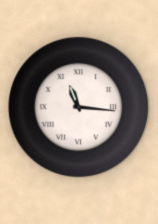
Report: 11:16
